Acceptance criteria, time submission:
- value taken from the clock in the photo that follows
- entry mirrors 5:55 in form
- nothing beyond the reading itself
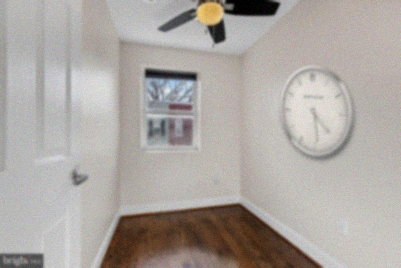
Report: 4:29
